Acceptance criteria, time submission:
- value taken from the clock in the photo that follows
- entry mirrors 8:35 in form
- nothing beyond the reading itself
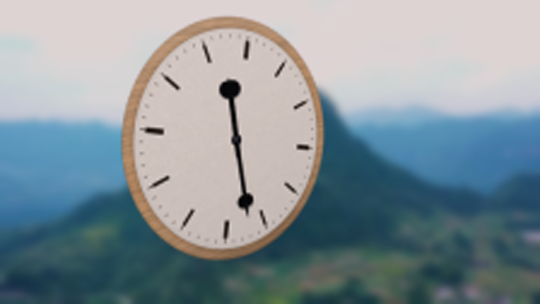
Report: 11:27
